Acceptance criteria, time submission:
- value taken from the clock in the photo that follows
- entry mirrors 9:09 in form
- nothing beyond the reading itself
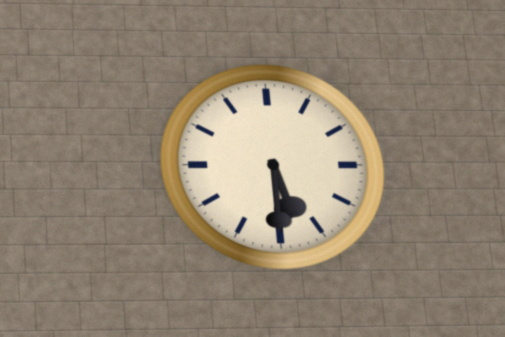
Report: 5:30
